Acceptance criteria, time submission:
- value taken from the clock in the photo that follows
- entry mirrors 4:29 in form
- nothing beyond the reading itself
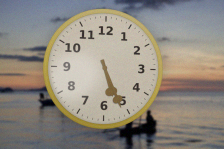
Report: 5:26
